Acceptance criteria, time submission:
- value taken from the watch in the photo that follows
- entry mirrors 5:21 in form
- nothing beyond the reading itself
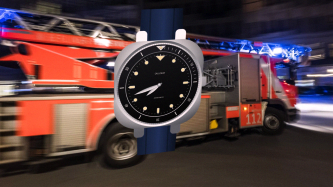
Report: 7:42
